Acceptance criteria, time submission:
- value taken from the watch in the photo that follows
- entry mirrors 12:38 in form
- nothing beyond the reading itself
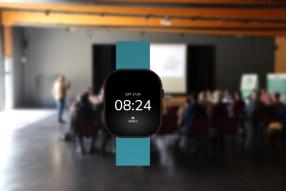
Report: 8:24
